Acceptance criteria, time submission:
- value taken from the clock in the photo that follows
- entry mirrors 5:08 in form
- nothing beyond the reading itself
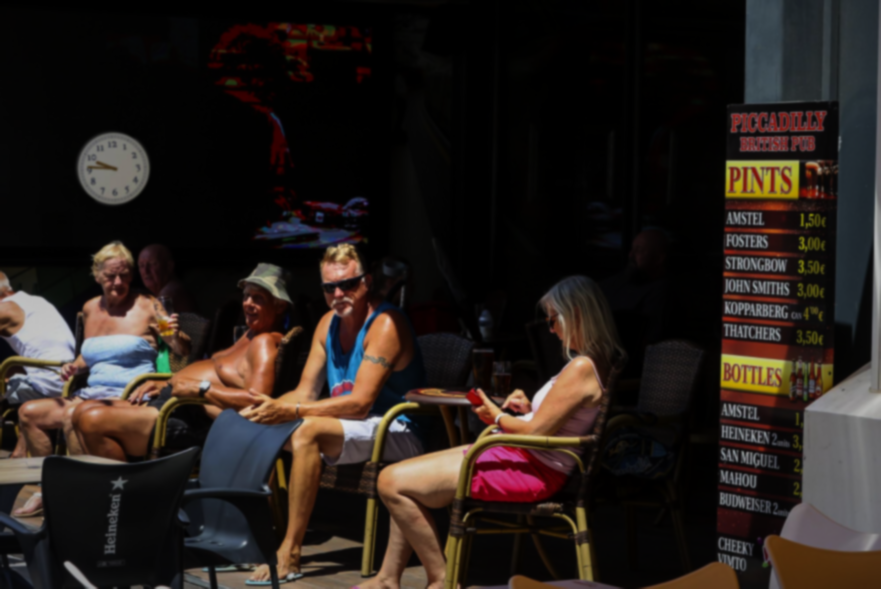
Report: 9:46
